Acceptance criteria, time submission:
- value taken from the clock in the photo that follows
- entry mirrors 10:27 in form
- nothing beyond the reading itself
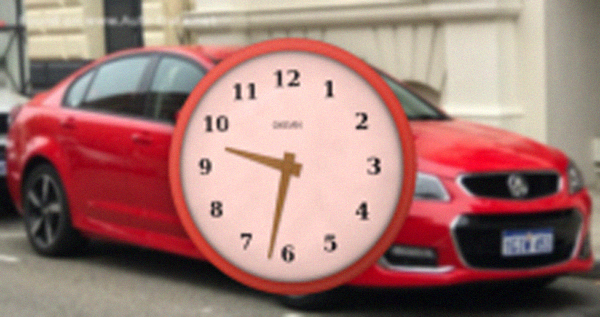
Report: 9:32
